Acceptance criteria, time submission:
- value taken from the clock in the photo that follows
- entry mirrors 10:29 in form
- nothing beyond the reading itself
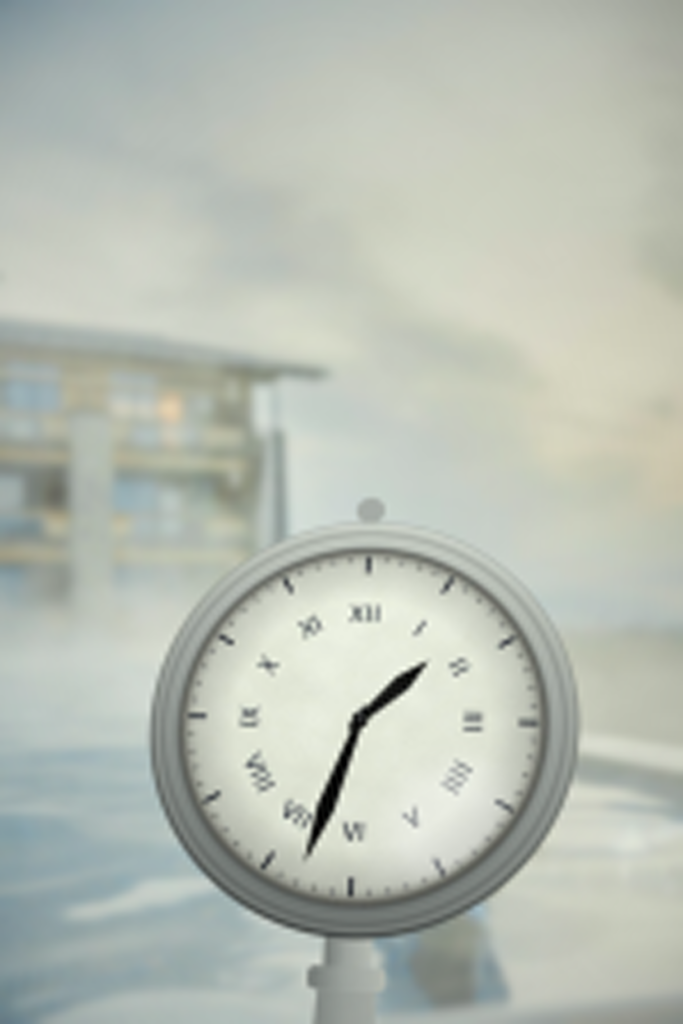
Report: 1:33
